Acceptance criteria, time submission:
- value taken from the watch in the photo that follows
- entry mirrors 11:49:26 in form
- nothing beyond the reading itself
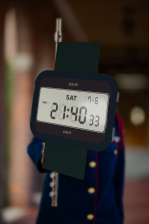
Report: 21:40:33
